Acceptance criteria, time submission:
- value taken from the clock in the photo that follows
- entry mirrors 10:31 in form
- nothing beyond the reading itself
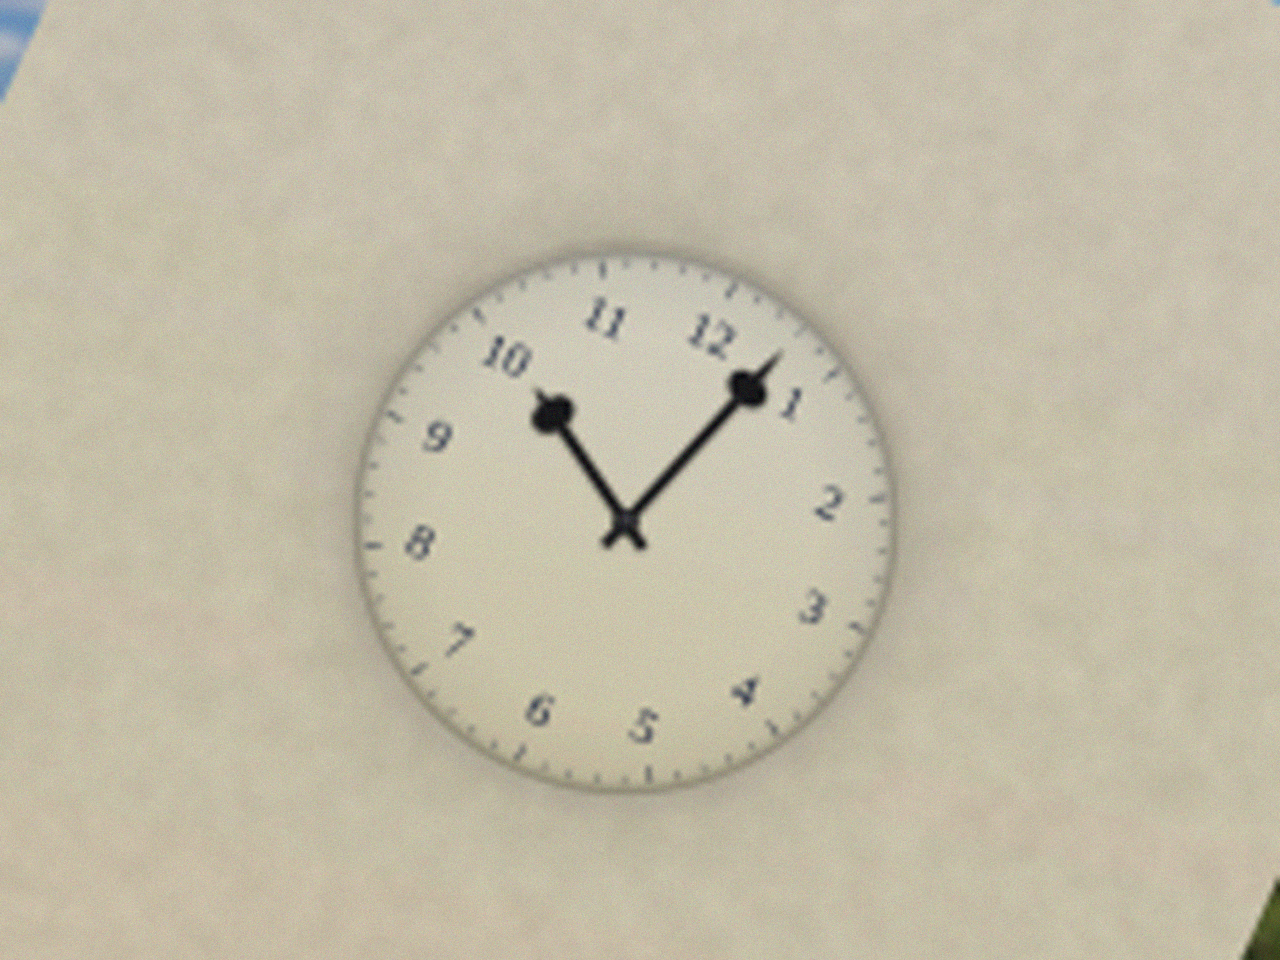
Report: 10:03
